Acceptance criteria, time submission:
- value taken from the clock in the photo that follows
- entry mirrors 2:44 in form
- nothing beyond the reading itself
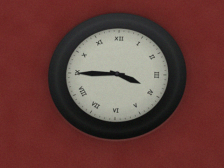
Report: 3:45
